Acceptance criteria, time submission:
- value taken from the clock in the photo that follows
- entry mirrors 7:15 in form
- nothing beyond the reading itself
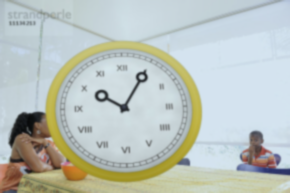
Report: 10:05
